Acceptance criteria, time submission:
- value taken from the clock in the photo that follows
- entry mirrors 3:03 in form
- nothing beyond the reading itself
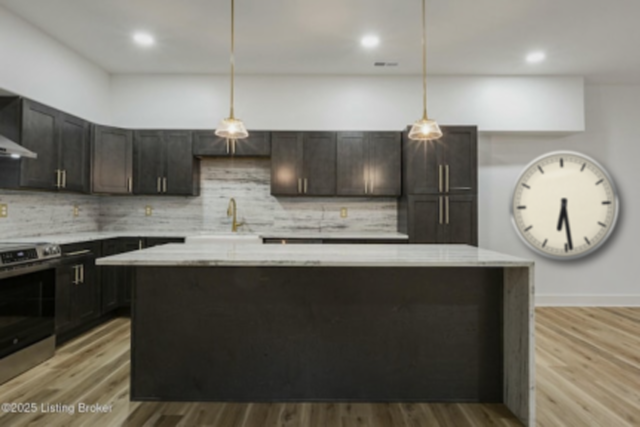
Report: 6:29
